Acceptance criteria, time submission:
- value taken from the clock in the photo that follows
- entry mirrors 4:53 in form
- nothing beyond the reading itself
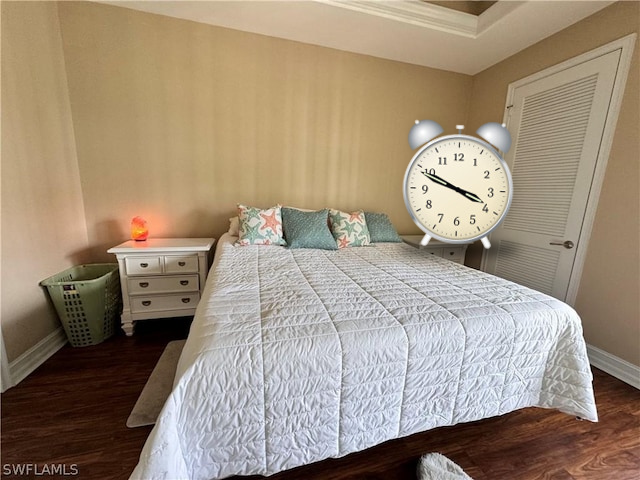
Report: 3:49
